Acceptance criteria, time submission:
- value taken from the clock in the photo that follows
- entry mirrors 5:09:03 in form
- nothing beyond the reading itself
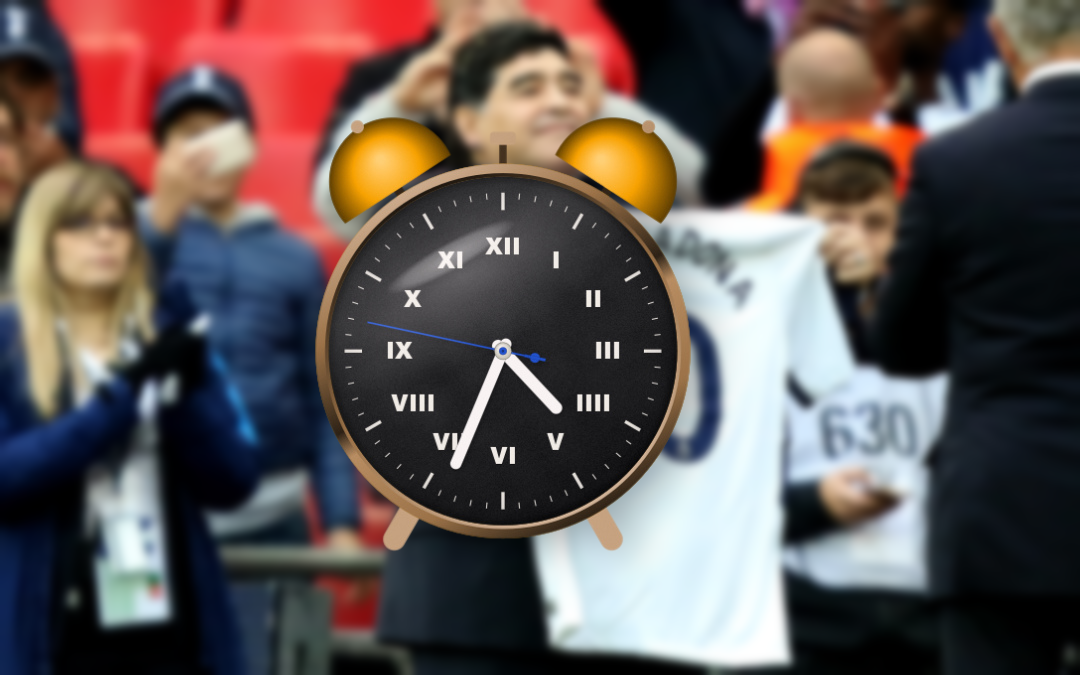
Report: 4:33:47
